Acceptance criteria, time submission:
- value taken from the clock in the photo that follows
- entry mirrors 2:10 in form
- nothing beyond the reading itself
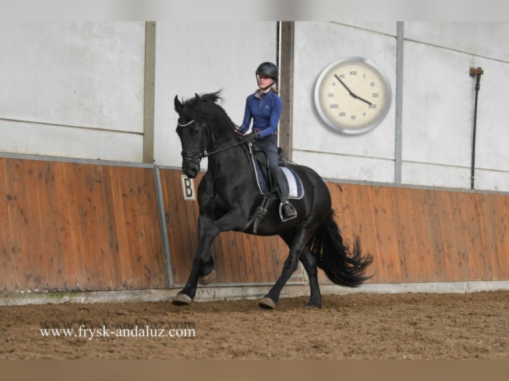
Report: 3:53
